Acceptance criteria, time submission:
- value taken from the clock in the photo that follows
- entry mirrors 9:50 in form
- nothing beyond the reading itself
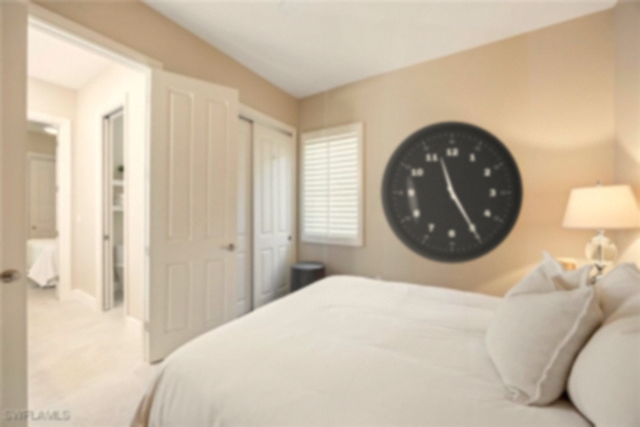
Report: 11:25
